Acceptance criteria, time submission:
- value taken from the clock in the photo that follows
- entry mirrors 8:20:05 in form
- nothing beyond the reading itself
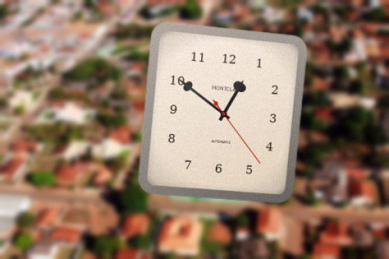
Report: 12:50:23
